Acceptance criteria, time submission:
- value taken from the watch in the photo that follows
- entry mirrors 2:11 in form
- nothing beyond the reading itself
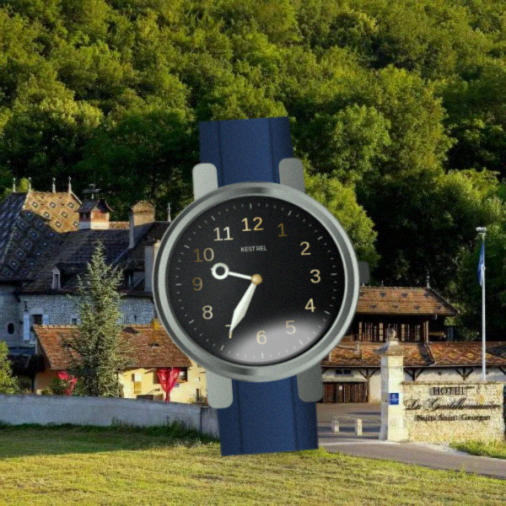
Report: 9:35
